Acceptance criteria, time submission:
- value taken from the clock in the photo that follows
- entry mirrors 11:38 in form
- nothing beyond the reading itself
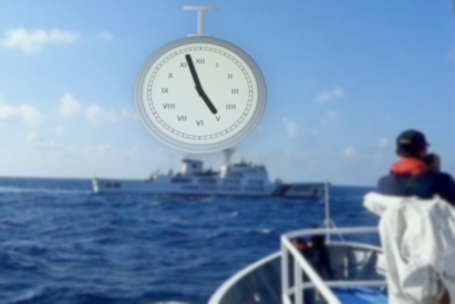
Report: 4:57
